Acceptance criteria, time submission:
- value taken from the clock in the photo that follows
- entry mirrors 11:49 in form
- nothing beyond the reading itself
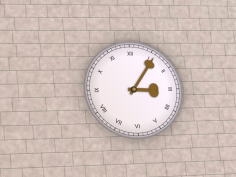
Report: 3:06
